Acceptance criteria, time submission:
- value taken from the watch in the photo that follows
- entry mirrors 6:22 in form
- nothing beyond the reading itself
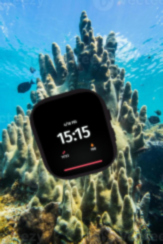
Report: 15:15
